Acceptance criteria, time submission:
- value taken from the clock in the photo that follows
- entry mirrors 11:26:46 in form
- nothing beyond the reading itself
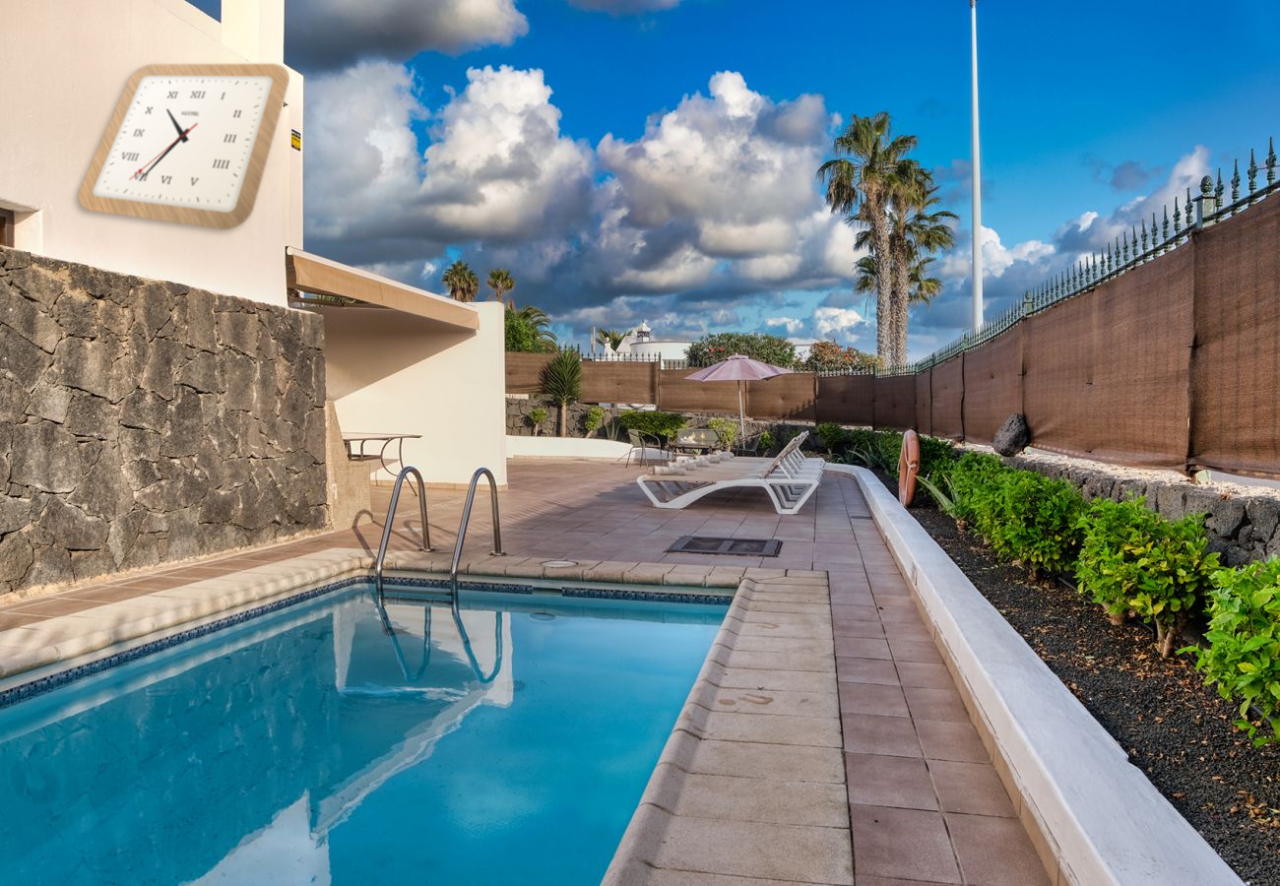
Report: 10:34:36
